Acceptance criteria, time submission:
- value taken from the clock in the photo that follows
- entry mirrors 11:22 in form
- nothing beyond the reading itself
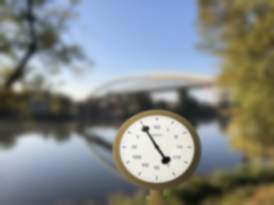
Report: 4:55
